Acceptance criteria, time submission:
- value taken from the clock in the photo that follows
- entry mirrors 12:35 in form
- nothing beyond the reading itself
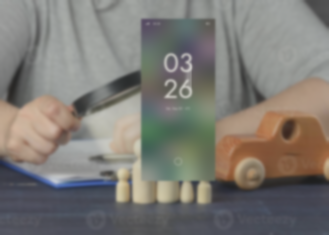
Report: 3:26
